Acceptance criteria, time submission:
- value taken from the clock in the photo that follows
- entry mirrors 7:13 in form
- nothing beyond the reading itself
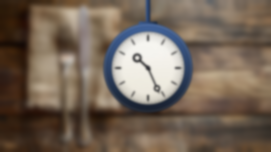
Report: 10:26
